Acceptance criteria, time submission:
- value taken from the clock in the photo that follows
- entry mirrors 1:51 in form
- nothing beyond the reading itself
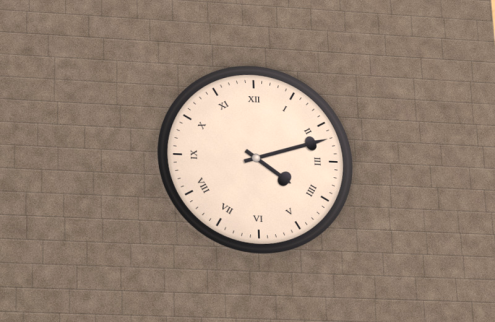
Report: 4:12
